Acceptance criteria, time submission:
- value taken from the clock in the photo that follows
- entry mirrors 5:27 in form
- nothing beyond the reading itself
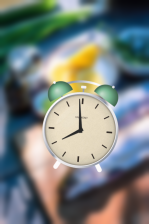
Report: 7:59
